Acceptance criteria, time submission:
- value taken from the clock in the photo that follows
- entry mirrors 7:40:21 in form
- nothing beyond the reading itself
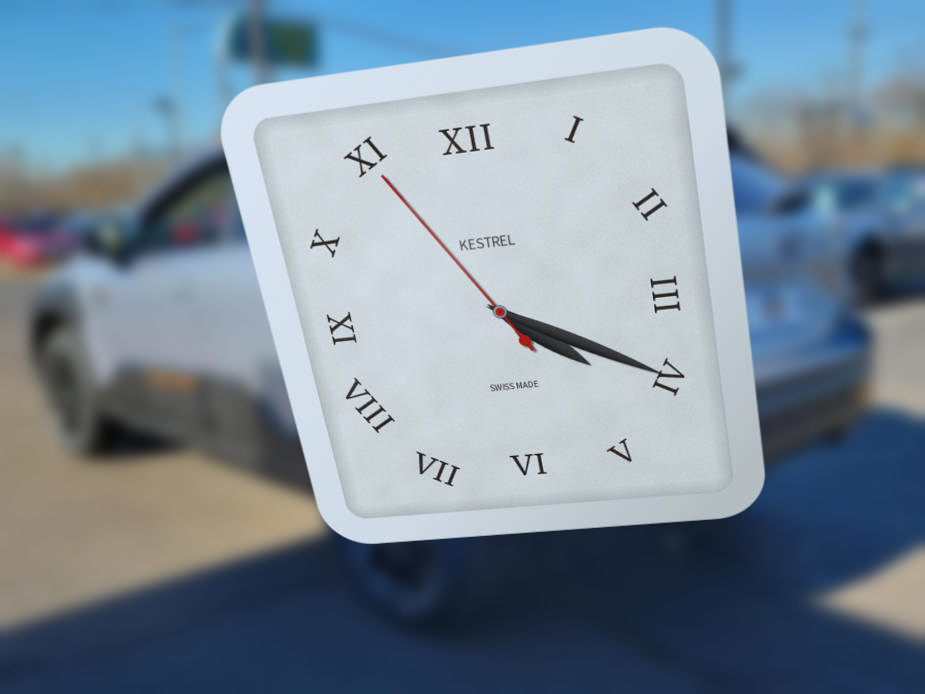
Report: 4:19:55
